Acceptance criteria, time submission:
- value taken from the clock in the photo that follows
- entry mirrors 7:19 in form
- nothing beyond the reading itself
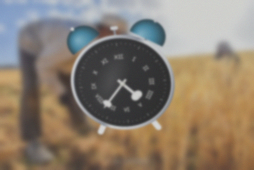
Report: 4:37
